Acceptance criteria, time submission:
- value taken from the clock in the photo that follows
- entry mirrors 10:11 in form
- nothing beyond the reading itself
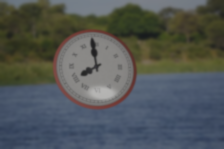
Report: 7:59
